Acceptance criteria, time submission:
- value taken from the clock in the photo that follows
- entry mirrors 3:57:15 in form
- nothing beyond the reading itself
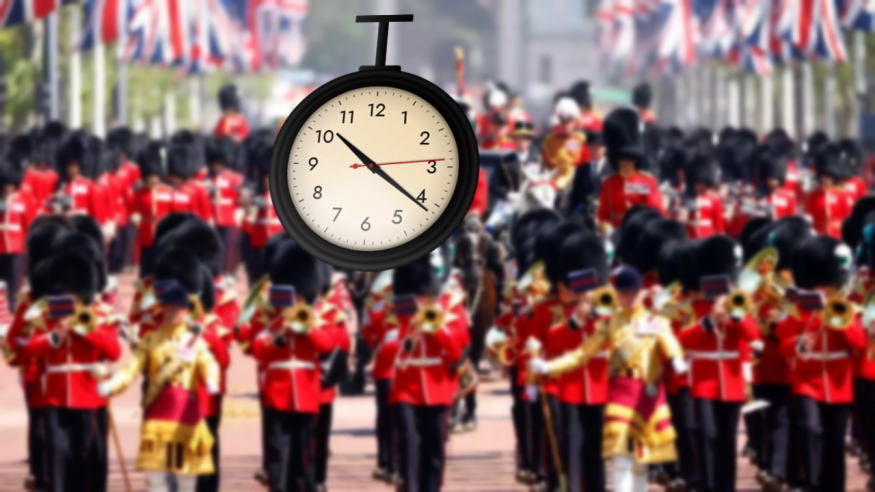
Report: 10:21:14
